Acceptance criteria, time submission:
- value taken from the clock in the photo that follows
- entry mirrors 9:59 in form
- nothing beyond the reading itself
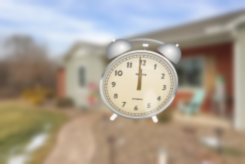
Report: 11:59
